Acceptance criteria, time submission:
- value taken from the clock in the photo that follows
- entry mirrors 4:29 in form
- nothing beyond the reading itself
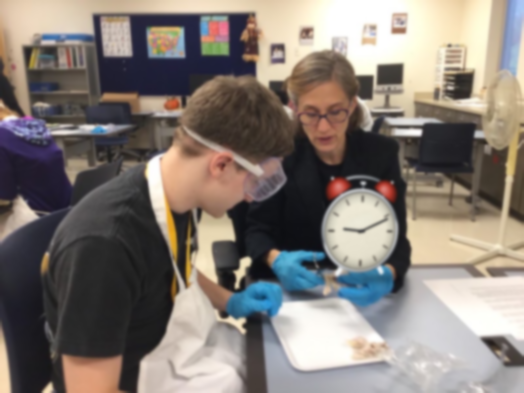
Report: 9:11
